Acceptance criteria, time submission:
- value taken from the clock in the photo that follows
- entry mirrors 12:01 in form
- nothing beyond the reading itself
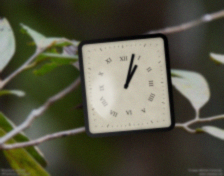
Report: 1:03
